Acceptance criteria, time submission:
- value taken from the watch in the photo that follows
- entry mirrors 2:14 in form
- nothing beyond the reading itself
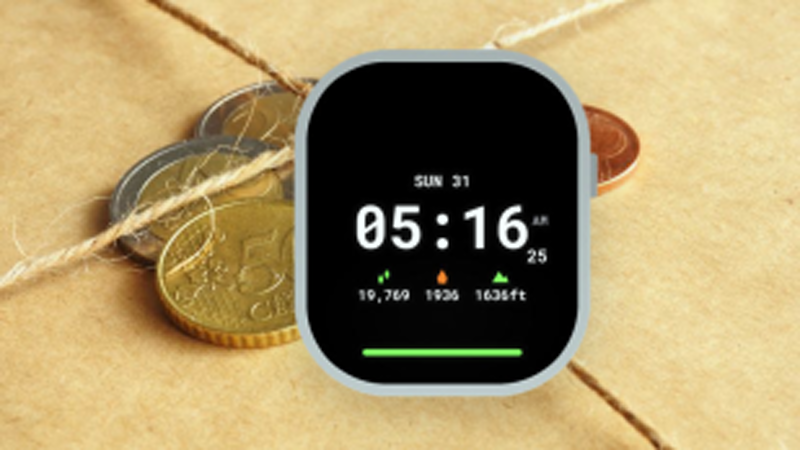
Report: 5:16
